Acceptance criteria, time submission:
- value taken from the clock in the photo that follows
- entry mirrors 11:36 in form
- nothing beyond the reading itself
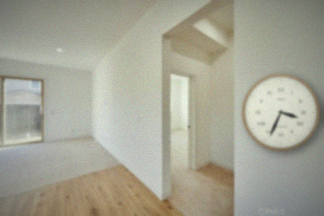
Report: 3:34
